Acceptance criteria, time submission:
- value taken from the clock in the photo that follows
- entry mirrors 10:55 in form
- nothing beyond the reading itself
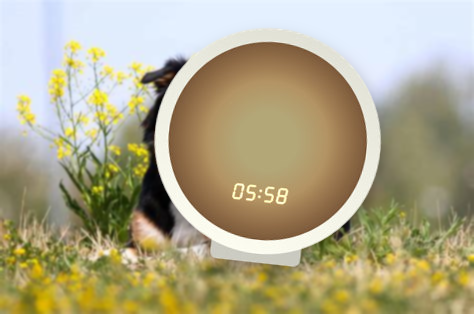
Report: 5:58
